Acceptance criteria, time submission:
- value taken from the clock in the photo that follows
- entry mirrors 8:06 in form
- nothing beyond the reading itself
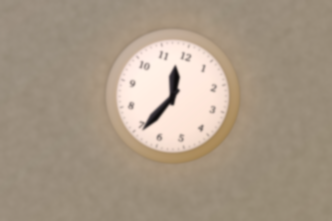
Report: 11:34
